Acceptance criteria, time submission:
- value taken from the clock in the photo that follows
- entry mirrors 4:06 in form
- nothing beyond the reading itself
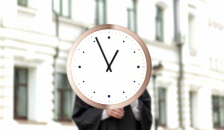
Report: 12:56
